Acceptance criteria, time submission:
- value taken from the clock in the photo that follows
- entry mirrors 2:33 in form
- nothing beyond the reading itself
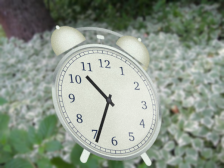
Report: 10:34
